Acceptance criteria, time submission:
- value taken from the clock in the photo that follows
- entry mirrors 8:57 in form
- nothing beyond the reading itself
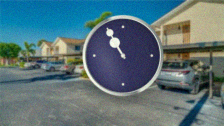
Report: 10:55
